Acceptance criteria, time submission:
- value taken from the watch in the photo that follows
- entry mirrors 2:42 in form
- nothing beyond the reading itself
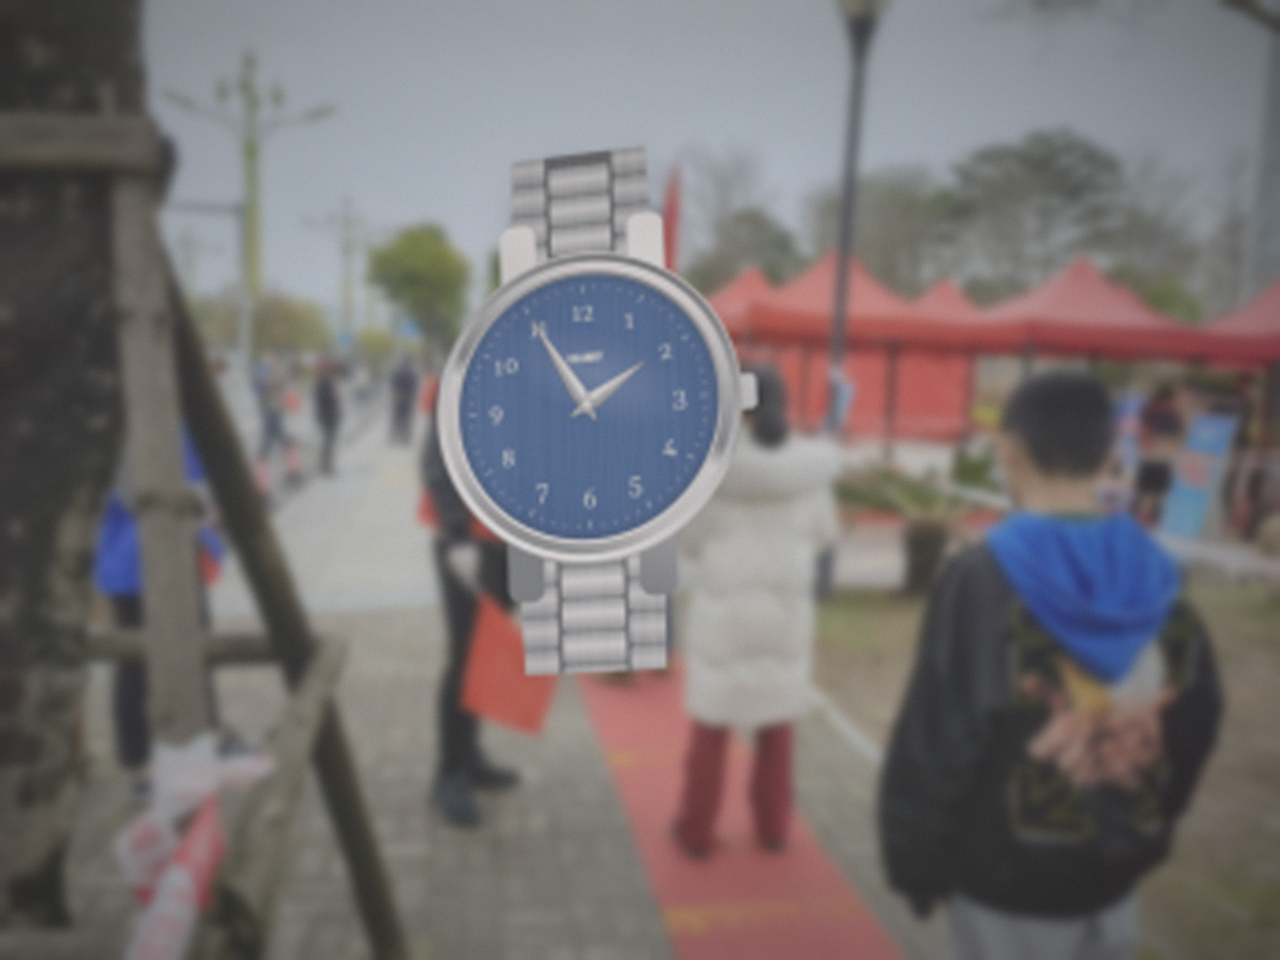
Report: 1:55
